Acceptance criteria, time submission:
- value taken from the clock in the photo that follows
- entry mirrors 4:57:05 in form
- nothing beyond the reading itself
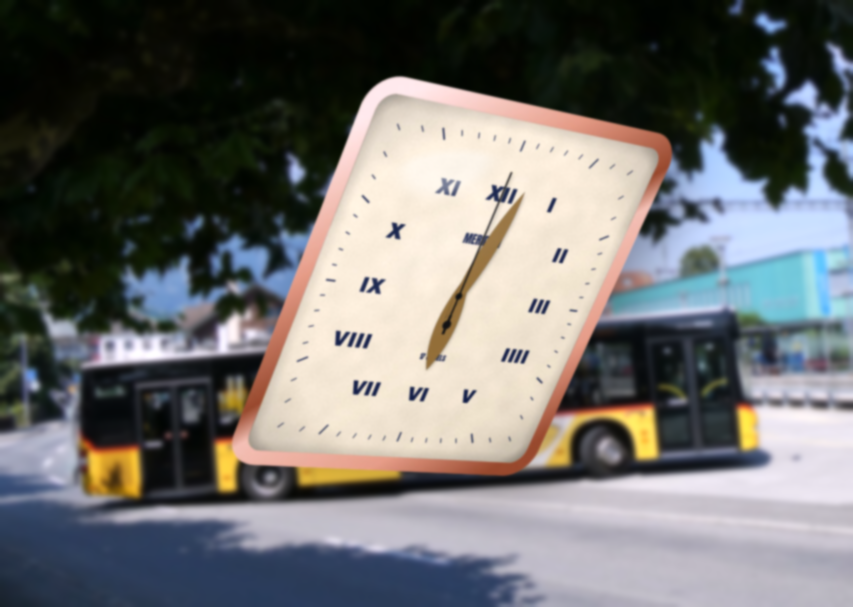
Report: 6:02:00
